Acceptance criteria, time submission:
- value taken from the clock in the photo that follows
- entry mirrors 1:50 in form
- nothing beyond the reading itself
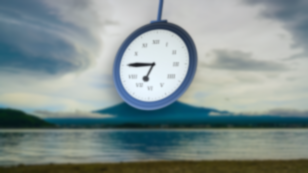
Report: 6:45
